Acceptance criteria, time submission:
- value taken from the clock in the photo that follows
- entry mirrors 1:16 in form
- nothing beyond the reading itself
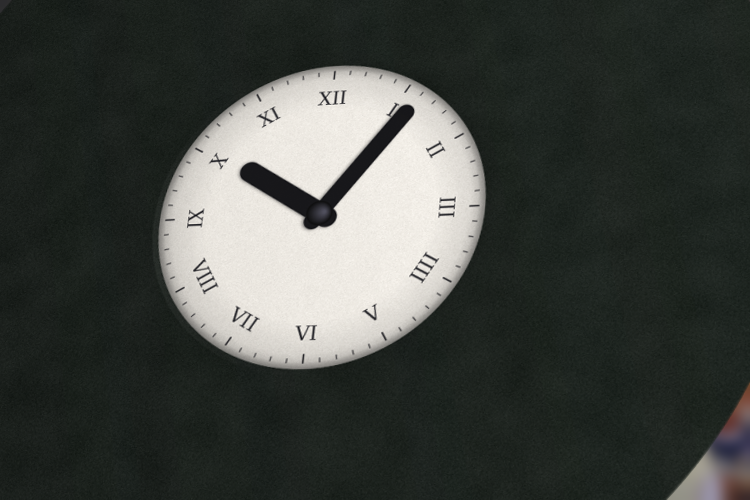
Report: 10:06
